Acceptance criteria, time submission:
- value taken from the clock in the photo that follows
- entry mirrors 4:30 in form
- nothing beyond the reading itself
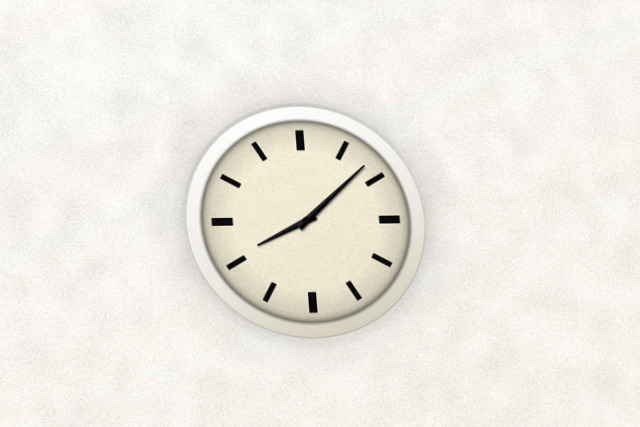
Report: 8:08
